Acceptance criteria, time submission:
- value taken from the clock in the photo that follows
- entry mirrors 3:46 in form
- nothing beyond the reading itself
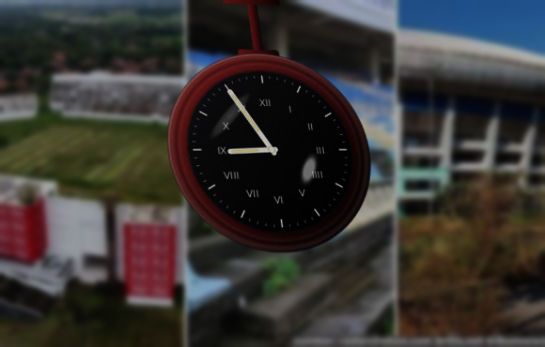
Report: 8:55
